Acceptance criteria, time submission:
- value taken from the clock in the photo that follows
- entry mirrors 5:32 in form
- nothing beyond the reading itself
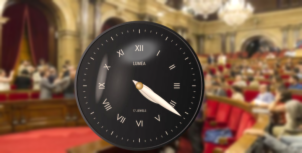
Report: 4:21
